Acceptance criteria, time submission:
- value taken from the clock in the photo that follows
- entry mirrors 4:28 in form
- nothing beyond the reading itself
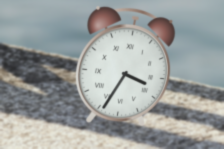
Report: 3:34
